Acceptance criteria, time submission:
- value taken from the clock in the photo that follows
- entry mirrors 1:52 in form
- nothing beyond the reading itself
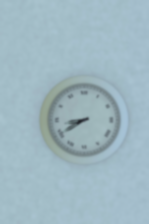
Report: 8:40
